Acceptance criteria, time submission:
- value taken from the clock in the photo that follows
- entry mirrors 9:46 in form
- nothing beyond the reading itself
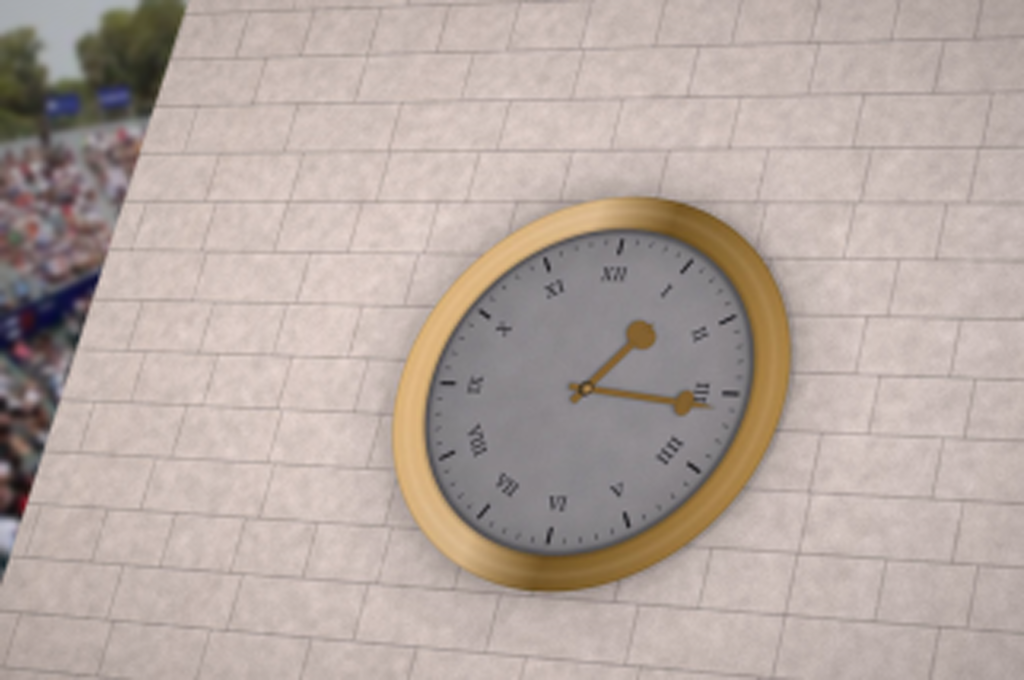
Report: 1:16
